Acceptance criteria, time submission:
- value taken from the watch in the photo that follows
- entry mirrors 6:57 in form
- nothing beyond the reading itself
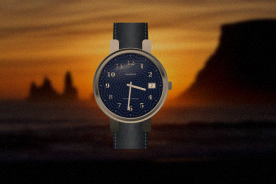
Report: 3:31
